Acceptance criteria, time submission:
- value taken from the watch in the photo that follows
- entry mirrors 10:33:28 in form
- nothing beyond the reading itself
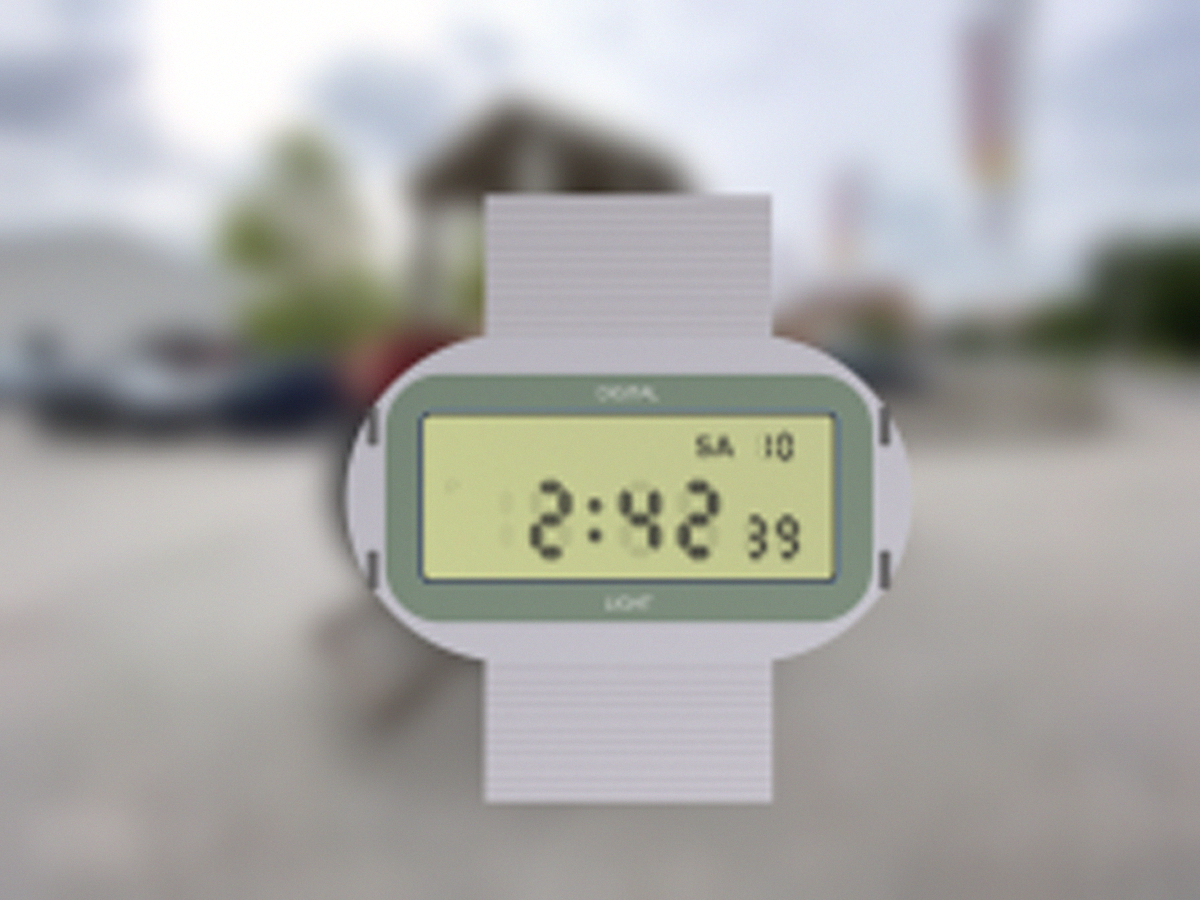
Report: 2:42:39
